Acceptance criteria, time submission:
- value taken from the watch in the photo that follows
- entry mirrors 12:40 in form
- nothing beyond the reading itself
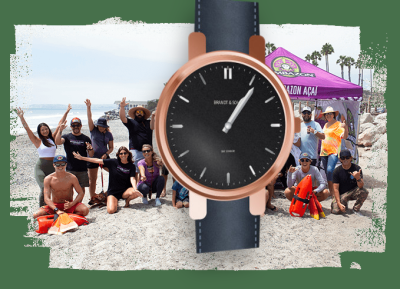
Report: 1:06
